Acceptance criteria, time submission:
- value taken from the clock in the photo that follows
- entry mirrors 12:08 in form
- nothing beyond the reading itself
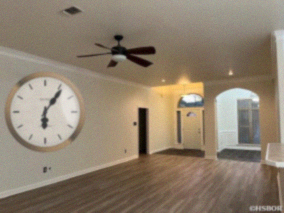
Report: 6:06
